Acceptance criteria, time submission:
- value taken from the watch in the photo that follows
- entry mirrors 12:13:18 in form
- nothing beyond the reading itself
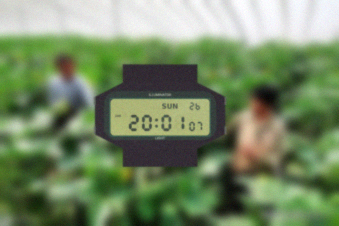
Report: 20:01:07
